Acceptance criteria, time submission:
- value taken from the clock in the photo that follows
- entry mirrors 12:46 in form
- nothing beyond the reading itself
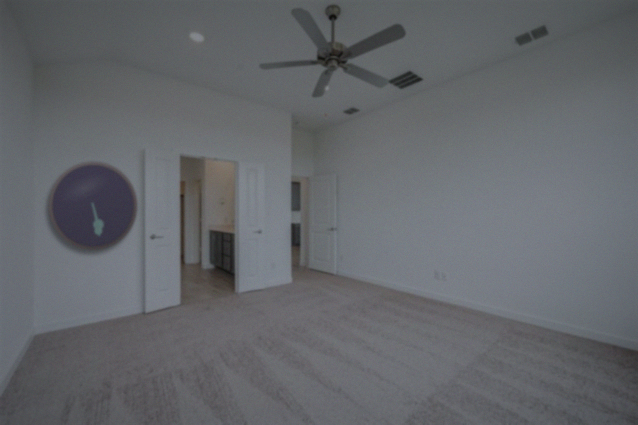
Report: 5:28
